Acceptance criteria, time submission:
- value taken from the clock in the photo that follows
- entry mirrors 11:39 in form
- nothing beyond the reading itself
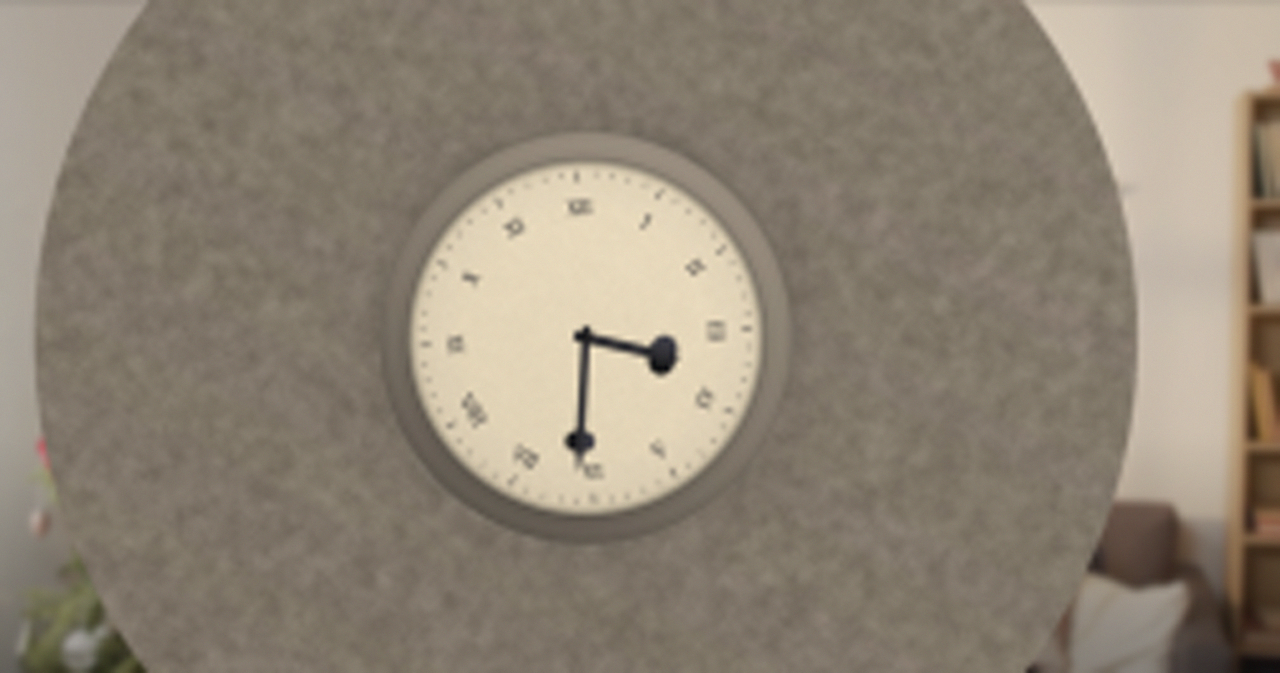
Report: 3:31
